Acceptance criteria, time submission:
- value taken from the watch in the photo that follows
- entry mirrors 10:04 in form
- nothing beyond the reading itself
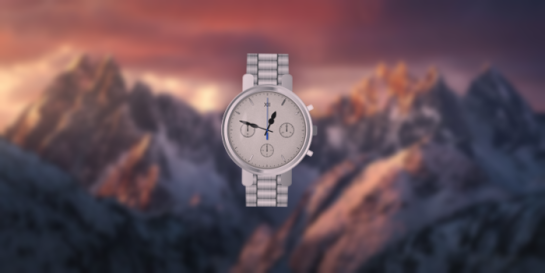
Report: 12:48
